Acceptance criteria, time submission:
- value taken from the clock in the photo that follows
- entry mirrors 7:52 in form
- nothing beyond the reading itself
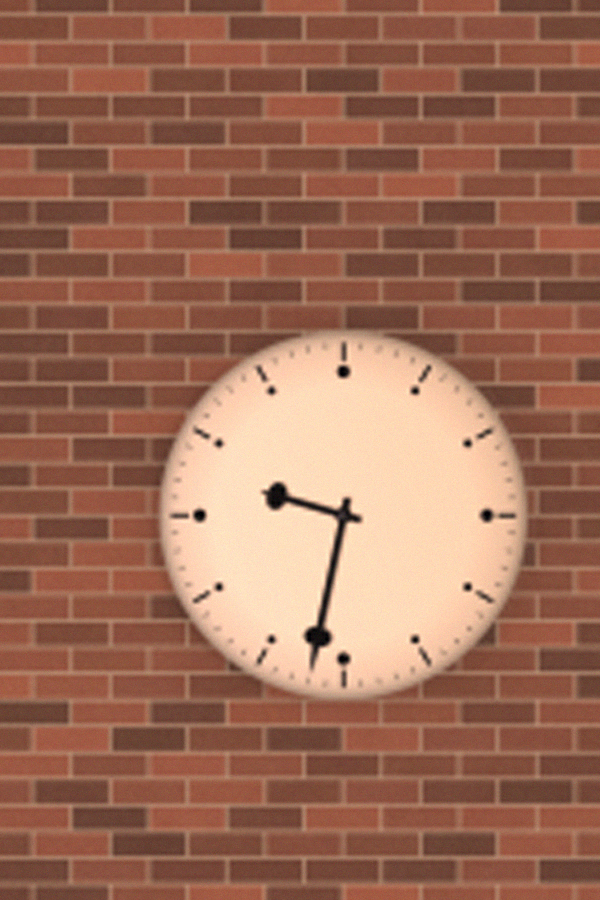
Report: 9:32
